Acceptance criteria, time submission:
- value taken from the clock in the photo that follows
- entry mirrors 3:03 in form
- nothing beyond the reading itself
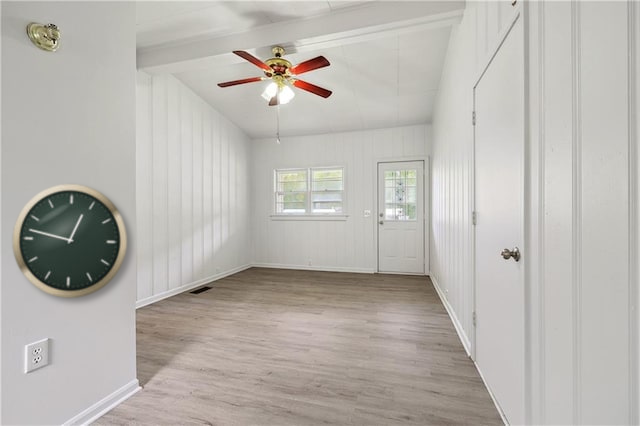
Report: 12:47
